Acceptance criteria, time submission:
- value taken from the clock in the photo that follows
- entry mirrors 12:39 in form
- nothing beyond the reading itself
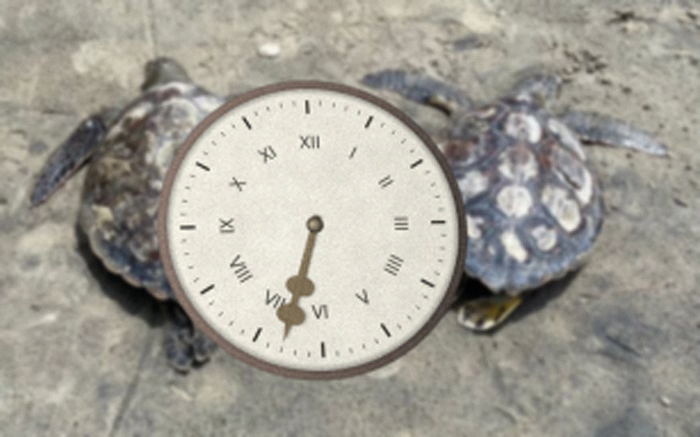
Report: 6:33
